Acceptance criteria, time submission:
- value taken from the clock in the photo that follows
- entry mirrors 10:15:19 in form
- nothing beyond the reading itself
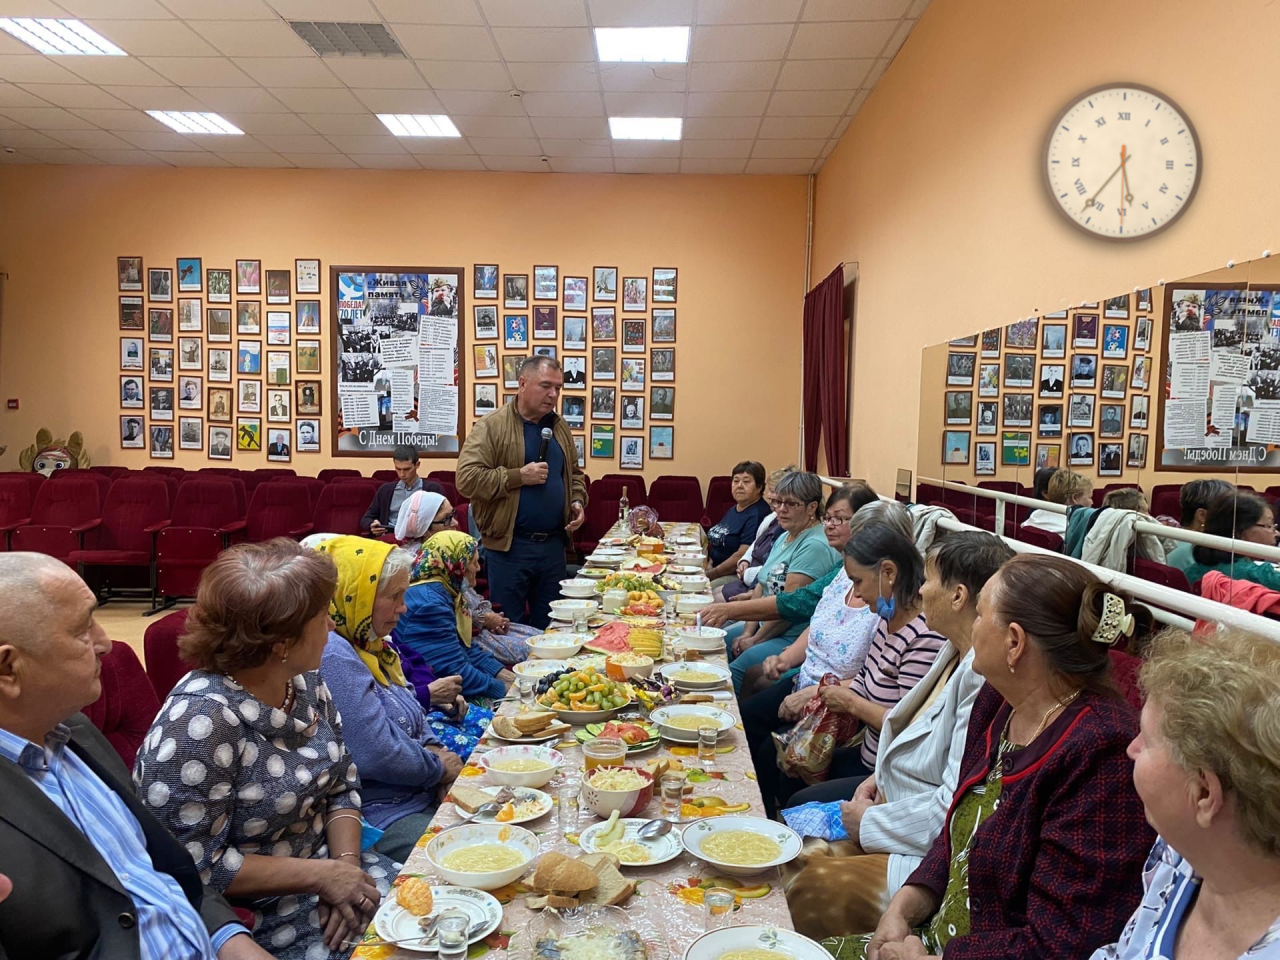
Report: 5:36:30
